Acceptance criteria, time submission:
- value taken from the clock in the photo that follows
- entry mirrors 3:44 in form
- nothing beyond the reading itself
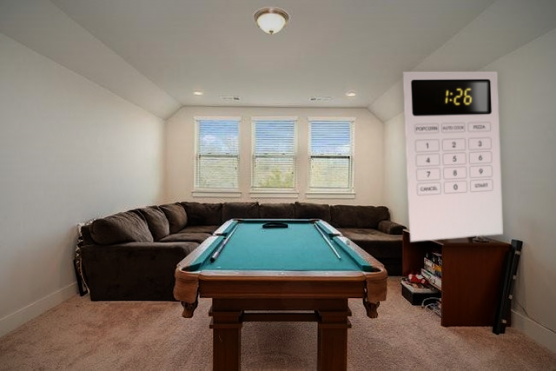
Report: 1:26
